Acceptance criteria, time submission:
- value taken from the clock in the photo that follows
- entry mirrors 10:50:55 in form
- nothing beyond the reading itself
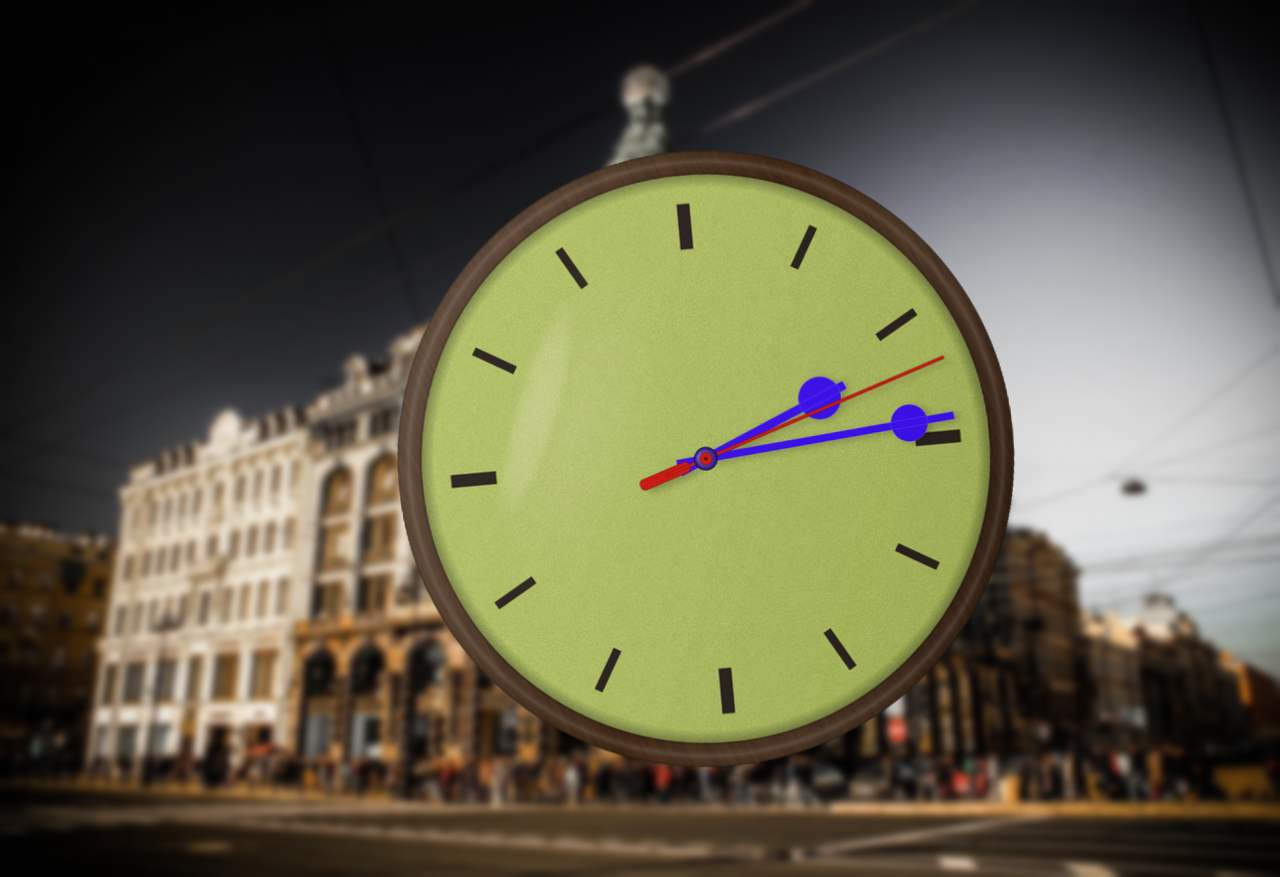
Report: 2:14:12
